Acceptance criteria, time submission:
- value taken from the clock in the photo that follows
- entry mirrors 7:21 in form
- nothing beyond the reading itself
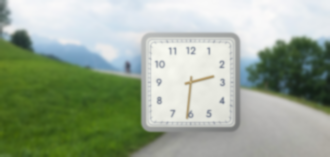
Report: 2:31
